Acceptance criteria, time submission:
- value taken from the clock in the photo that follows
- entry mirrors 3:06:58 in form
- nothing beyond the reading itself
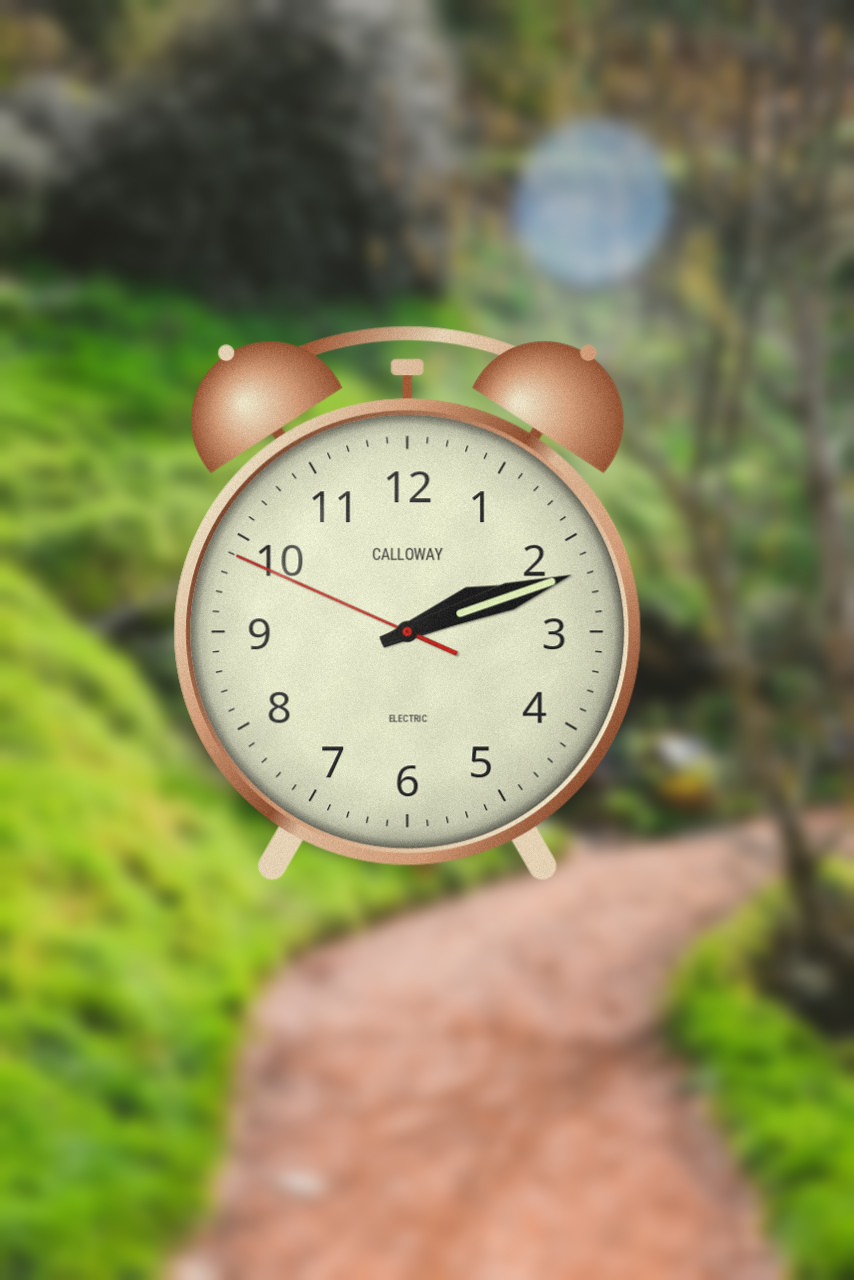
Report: 2:11:49
